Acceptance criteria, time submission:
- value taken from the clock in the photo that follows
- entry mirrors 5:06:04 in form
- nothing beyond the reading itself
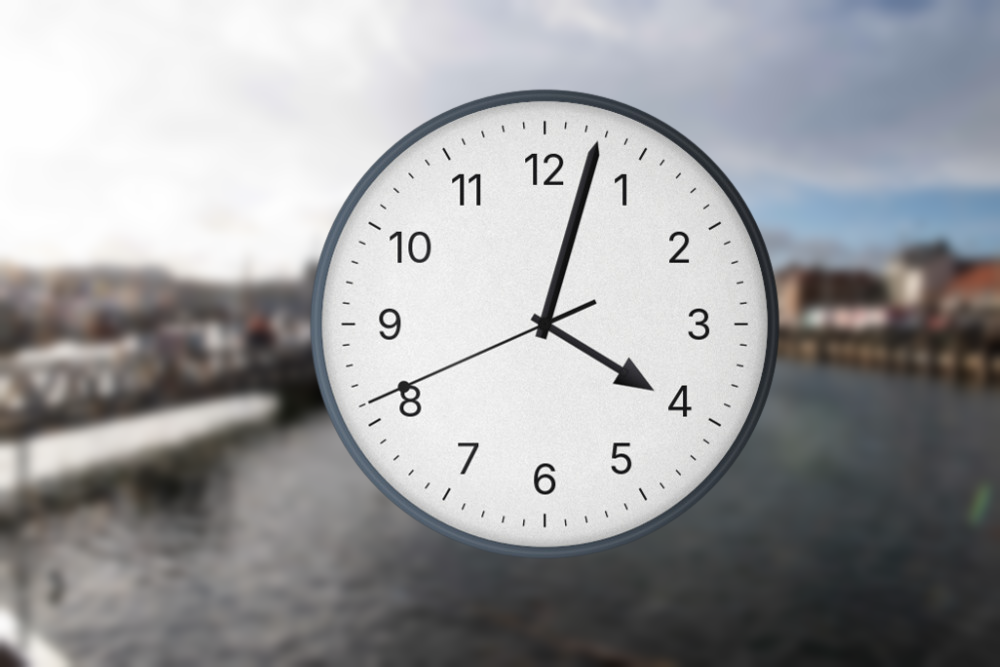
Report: 4:02:41
